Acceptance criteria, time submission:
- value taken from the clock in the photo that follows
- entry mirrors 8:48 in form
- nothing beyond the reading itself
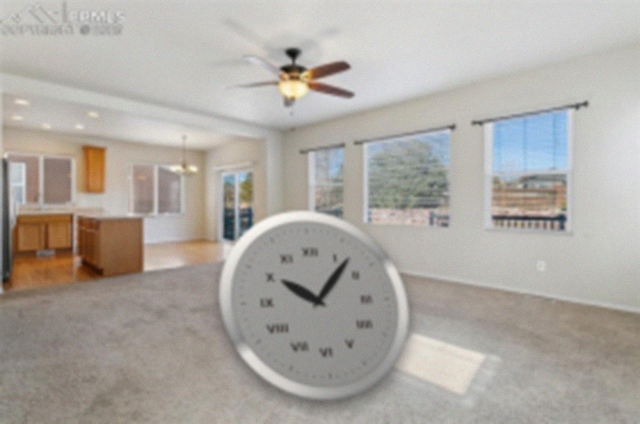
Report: 10:07
